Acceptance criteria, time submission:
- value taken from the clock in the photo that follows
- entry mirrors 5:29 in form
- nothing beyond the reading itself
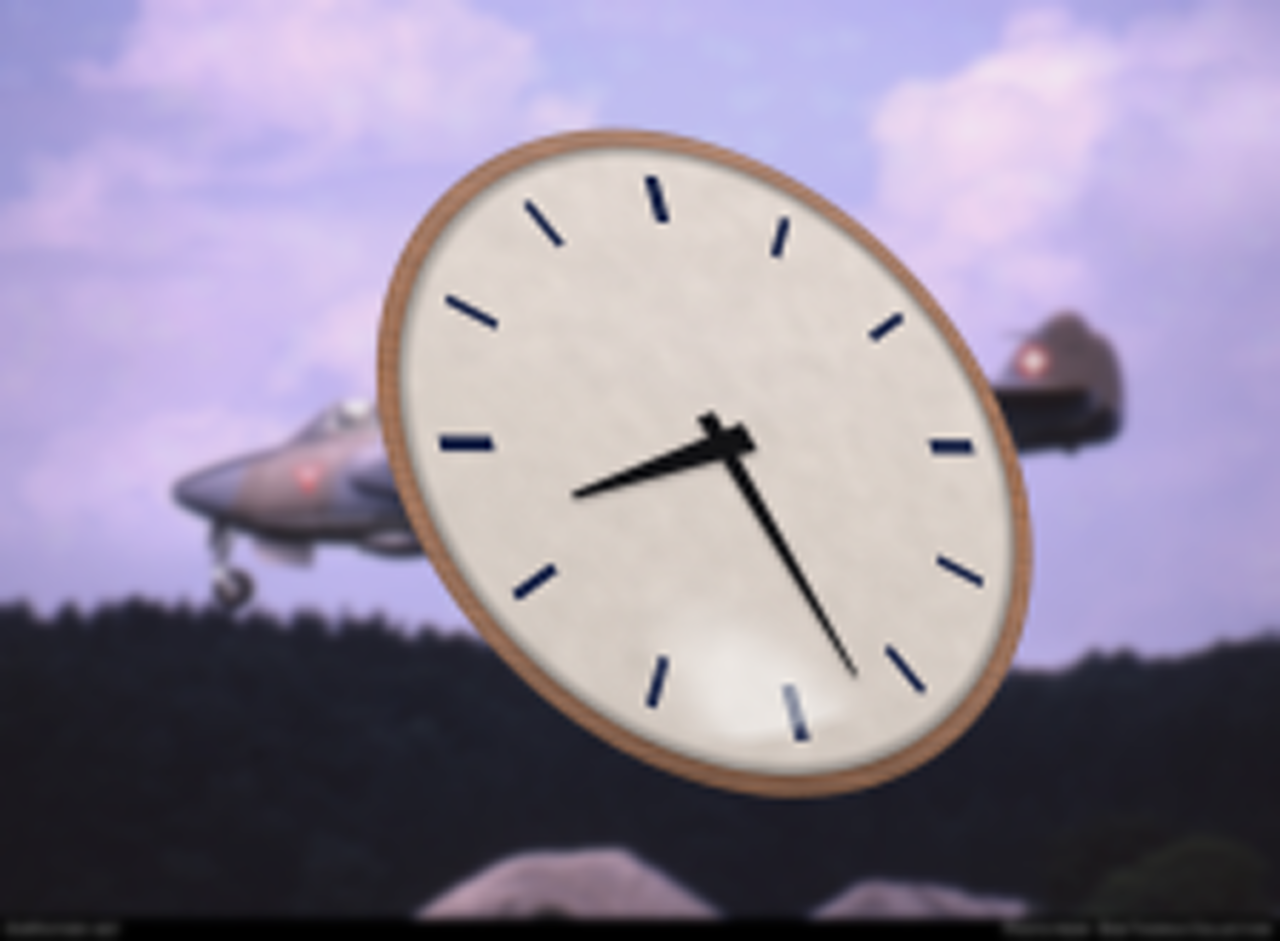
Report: 8:27
